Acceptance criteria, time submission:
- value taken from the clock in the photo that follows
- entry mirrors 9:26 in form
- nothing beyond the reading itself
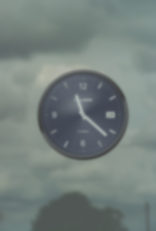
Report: 11:22
